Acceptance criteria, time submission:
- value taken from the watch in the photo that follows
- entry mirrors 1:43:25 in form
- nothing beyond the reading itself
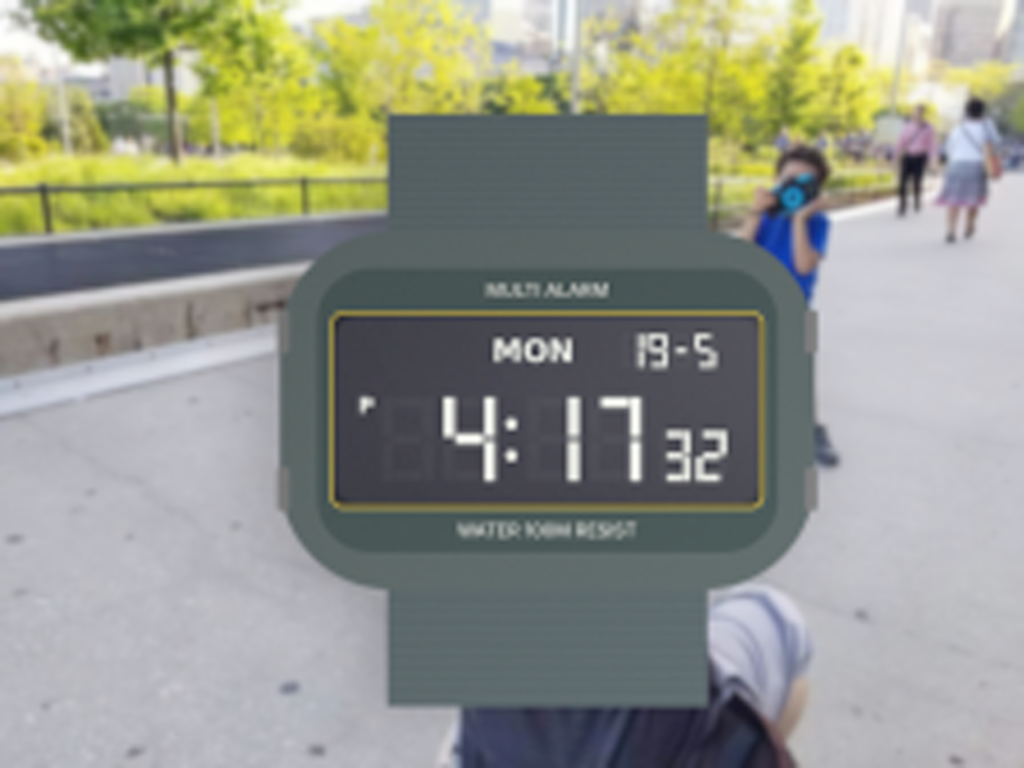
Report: 4:17:32
